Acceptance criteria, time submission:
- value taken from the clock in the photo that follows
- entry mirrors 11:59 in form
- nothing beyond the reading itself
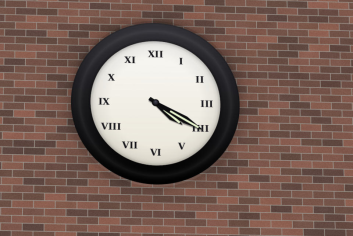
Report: 4:20
